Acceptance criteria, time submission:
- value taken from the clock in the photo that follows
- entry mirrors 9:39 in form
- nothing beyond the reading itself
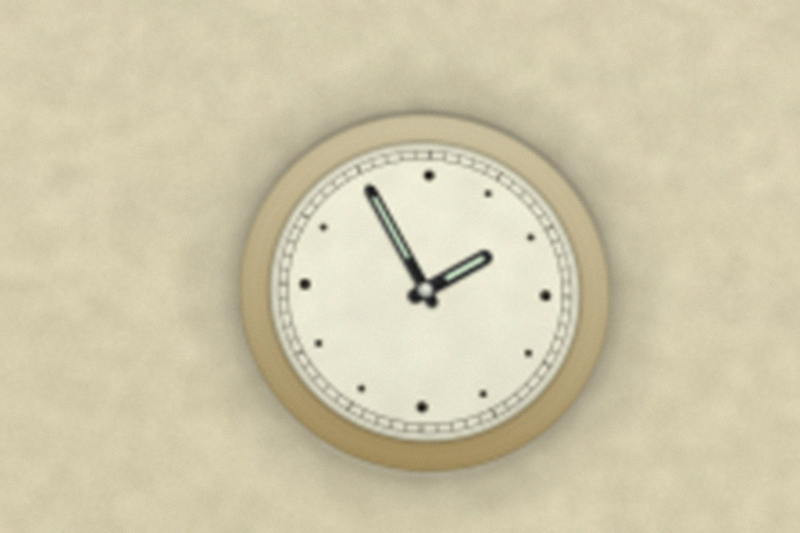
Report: 1:55
